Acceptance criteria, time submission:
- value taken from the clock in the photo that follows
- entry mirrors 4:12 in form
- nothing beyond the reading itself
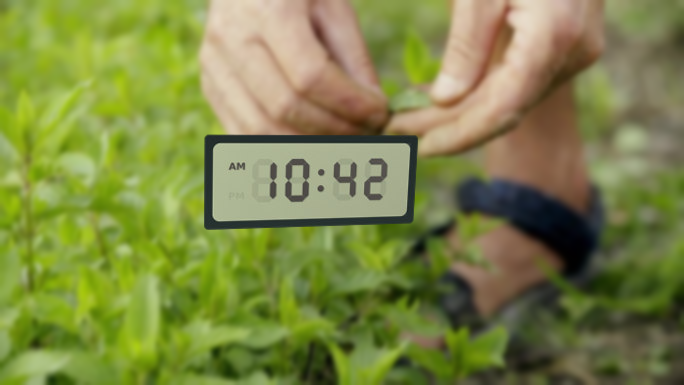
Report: 10:42
